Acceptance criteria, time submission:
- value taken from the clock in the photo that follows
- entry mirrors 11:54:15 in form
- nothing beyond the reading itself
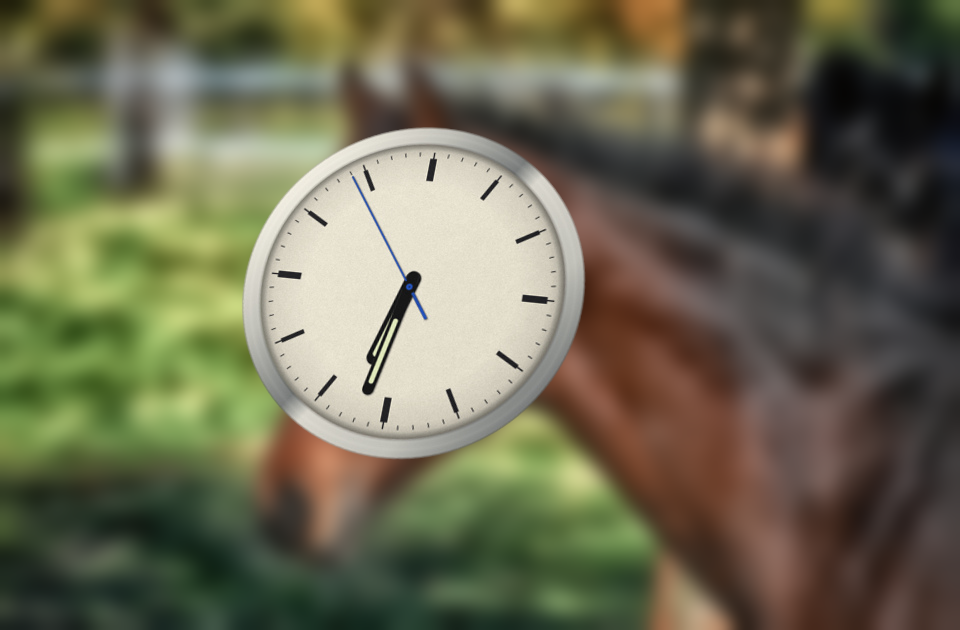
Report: 6:31:54
